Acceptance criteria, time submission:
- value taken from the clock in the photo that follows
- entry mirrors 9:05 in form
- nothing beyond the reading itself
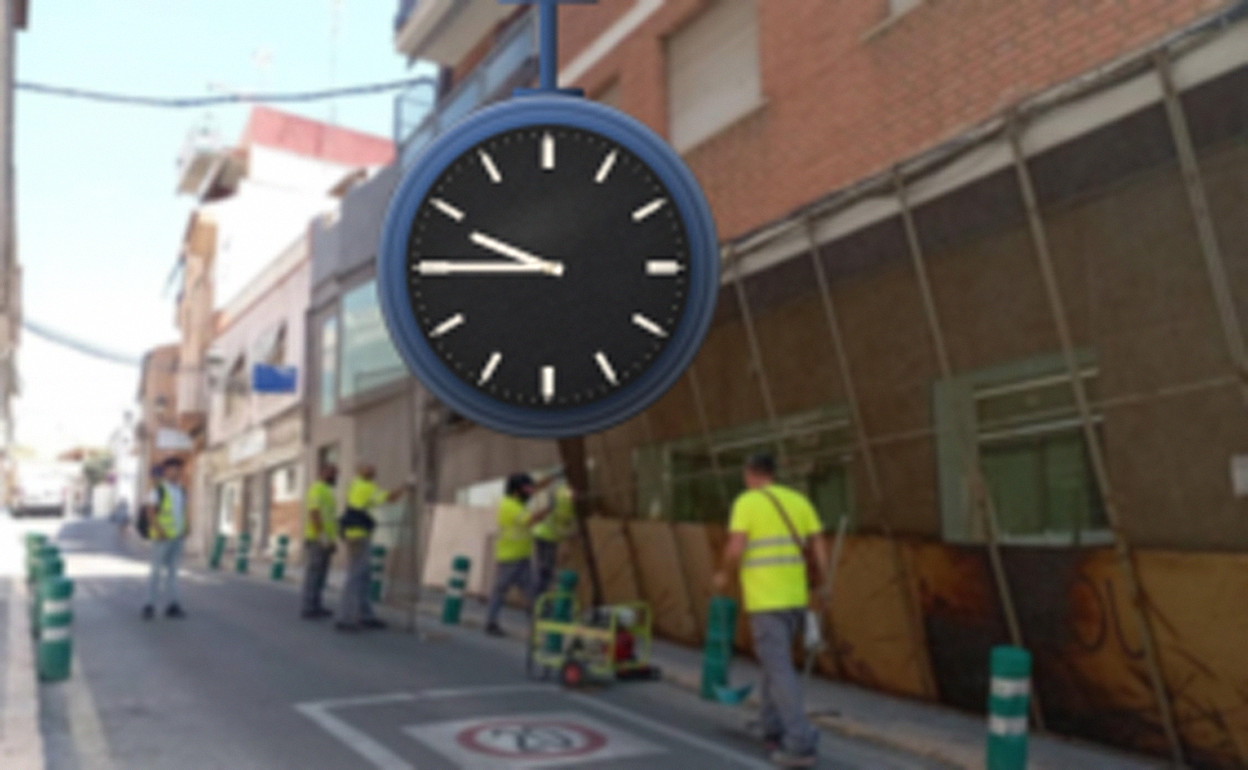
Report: 9:45
